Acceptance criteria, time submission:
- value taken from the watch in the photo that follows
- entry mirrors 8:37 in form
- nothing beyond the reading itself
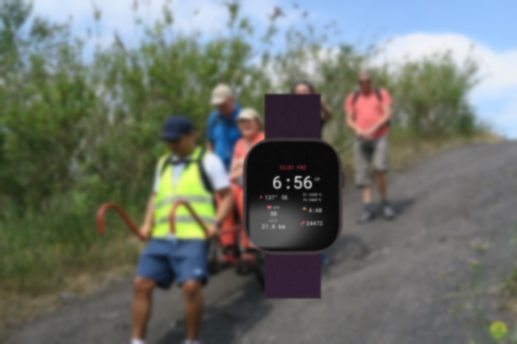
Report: 6:56
